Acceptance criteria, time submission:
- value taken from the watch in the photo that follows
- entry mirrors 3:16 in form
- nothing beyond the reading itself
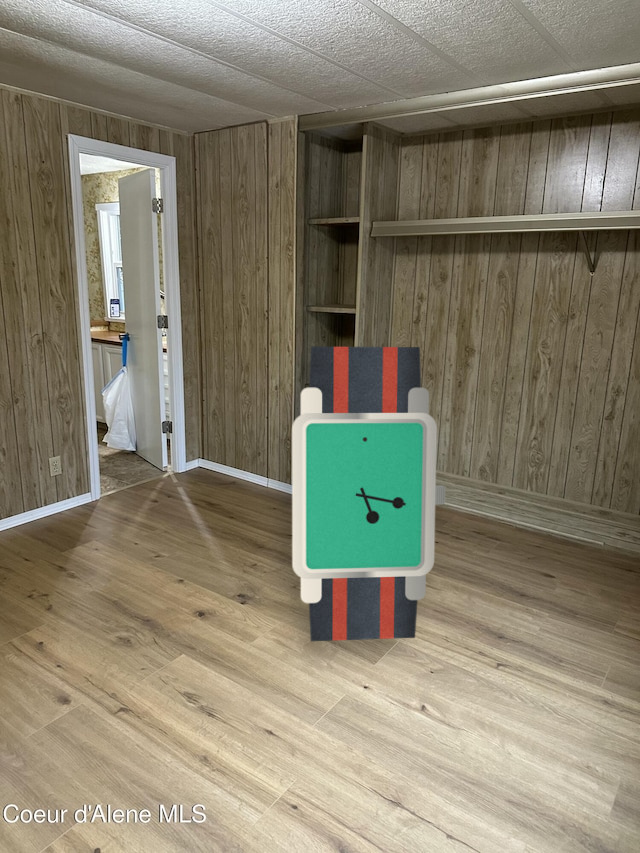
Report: 5:17
